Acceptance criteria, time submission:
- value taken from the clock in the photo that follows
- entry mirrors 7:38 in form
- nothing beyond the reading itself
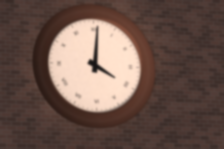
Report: 4:01
